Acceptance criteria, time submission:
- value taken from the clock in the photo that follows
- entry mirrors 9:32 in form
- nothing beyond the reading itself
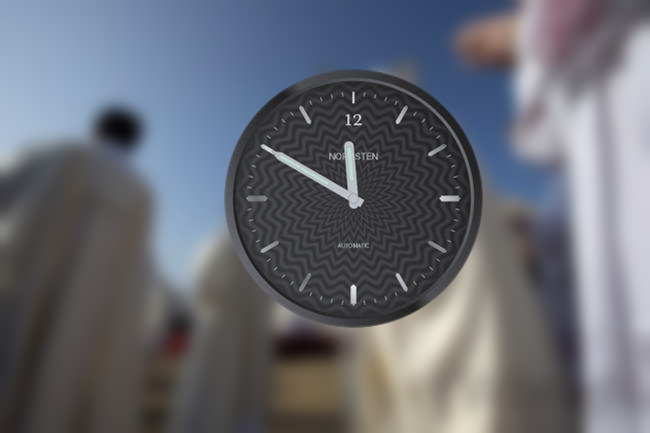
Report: 11:50
